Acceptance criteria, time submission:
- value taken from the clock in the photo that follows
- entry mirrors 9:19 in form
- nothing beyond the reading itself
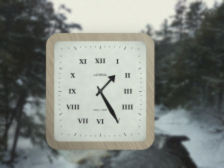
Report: 1:25
